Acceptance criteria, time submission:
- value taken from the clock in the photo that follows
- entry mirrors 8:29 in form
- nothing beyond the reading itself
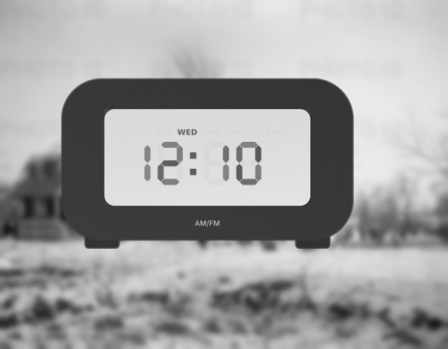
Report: 12:10
